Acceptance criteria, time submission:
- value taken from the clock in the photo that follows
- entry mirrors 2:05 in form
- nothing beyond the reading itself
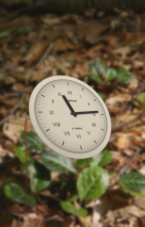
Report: 11:14
